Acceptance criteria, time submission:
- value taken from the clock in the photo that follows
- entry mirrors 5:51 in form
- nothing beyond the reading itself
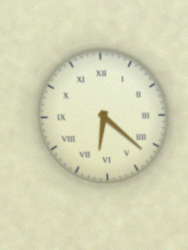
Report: 6:22
